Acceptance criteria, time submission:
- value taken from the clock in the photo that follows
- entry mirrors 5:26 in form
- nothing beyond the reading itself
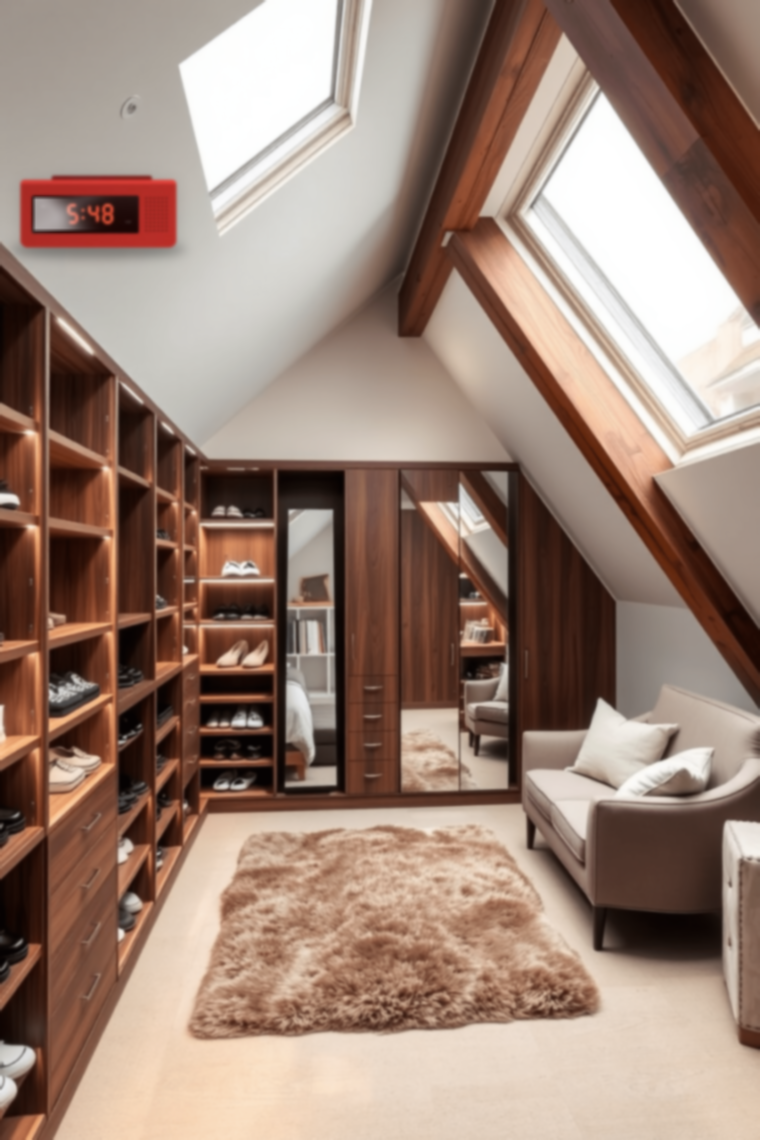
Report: 5:48
